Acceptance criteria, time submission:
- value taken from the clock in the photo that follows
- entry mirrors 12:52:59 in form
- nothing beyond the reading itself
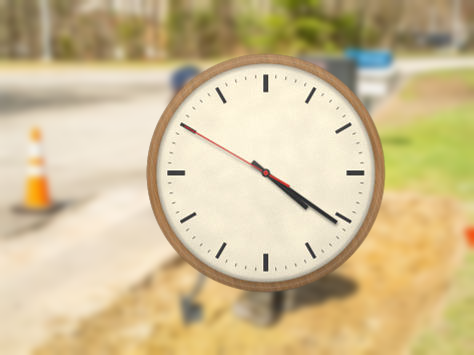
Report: 4:20:50
